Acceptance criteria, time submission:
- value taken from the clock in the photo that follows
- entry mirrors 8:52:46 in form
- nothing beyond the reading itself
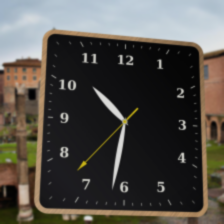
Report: 10:31:37
